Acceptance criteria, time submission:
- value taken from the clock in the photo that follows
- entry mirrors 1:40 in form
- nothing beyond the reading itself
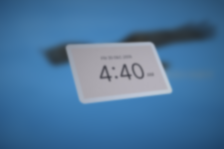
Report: 4:40
